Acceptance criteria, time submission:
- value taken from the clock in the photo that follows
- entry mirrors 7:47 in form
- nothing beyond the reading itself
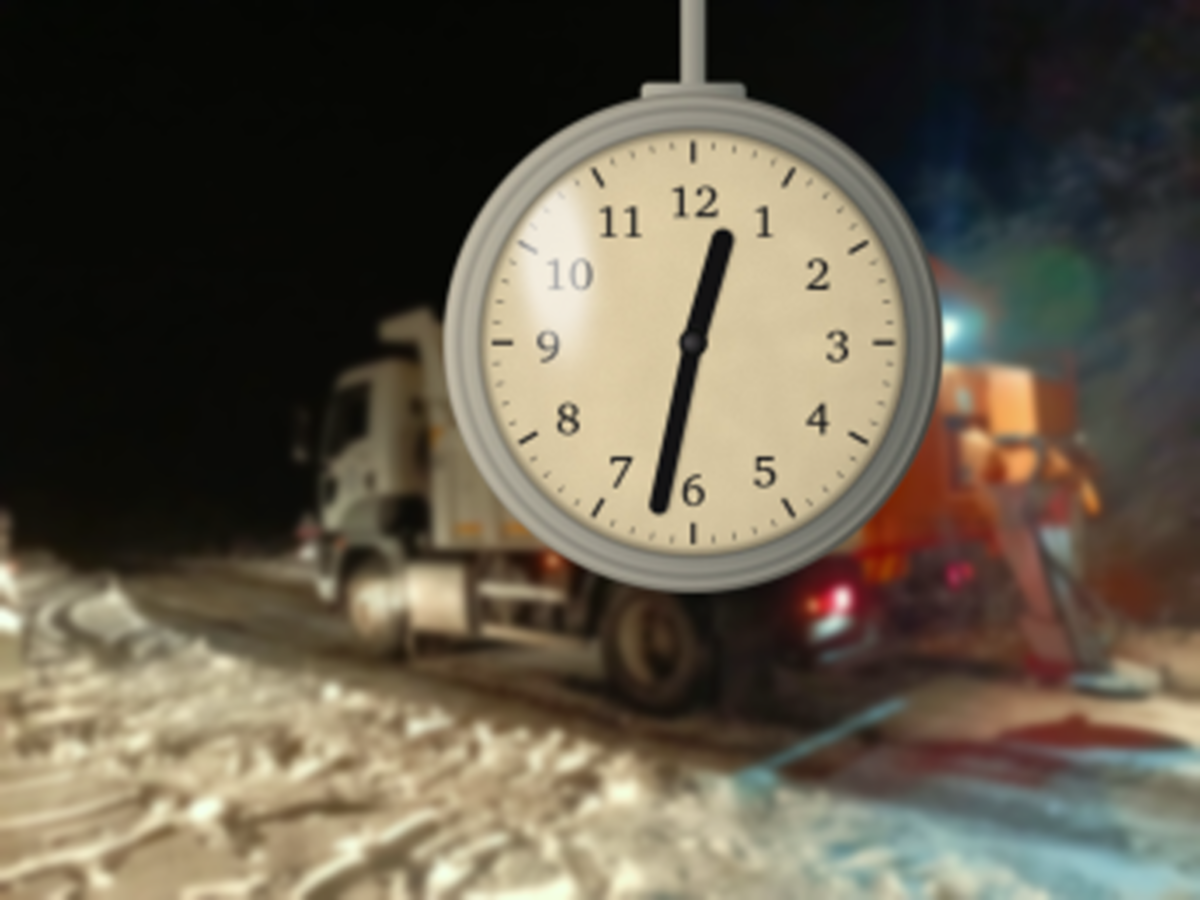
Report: 12:32
